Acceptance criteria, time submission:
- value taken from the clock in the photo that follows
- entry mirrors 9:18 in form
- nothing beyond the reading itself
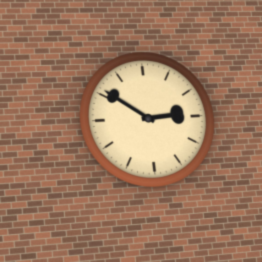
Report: 2:51
